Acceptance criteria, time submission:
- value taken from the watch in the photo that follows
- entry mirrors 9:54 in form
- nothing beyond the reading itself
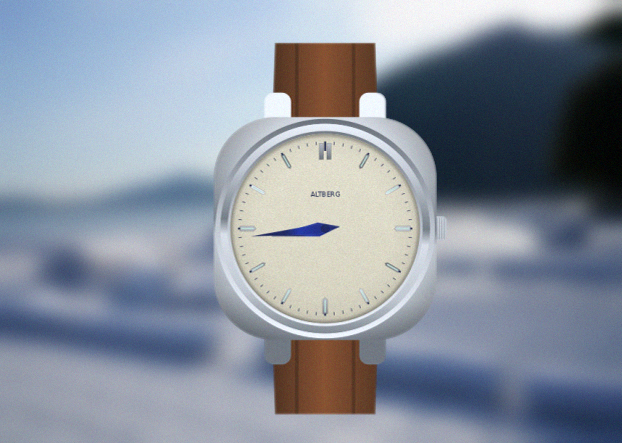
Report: 8:44
